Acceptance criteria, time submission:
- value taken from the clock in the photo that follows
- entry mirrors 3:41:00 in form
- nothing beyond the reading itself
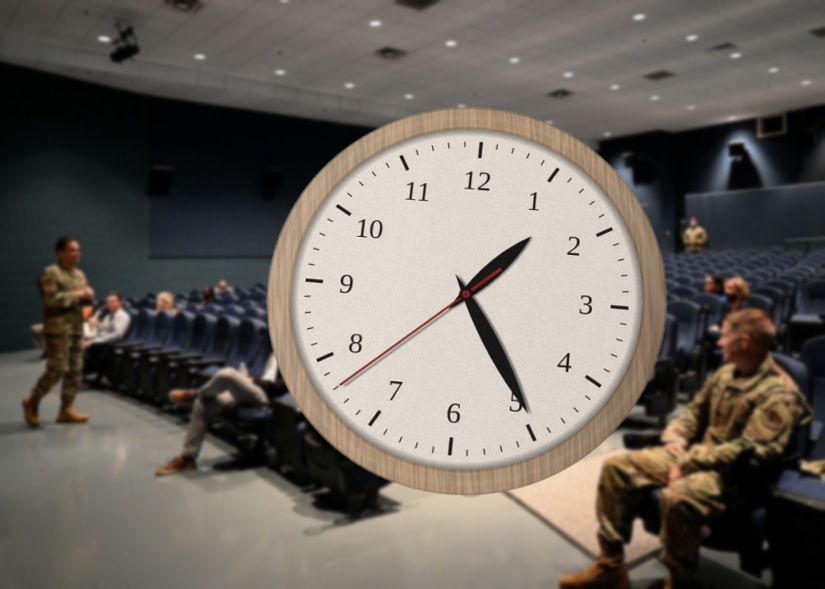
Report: 1:24:38
